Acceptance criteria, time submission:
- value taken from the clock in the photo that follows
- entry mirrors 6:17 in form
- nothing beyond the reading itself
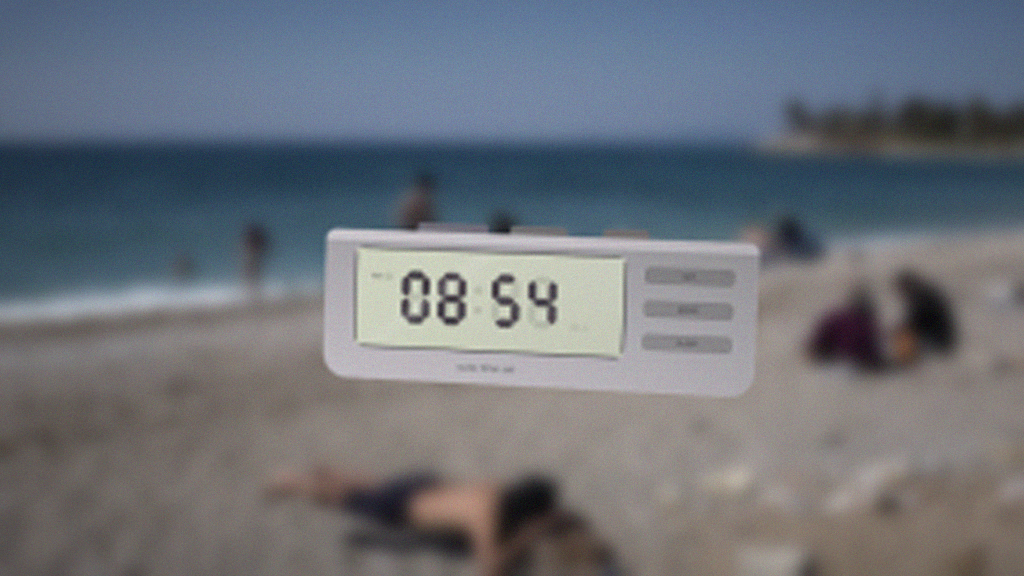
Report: 8:54
